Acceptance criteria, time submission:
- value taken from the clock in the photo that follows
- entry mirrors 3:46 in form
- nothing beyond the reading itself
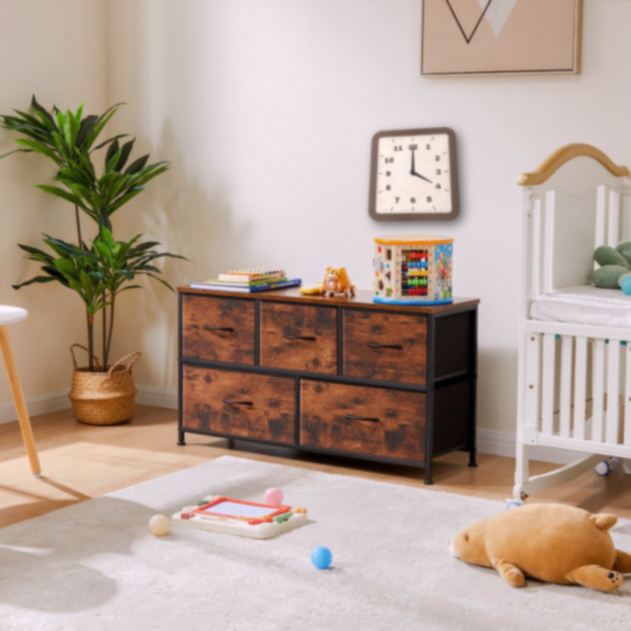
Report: 4:00
